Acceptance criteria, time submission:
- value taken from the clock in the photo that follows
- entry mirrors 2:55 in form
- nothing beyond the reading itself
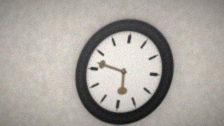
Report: 5:47
